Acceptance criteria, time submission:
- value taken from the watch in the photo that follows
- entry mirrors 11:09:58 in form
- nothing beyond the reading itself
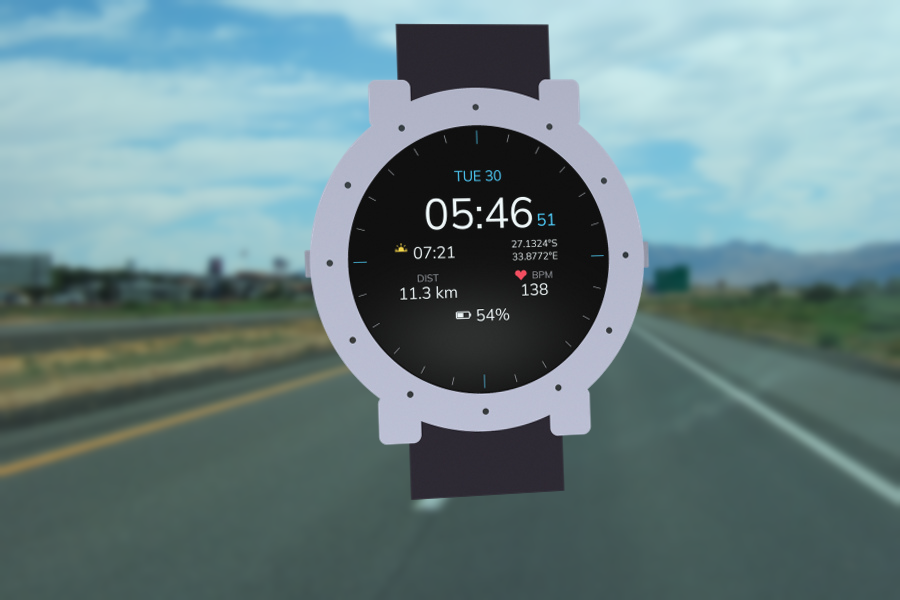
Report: 5:46:51
